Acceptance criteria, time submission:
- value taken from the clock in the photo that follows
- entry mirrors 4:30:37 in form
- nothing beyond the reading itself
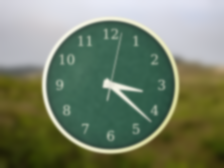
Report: 3:22:02
